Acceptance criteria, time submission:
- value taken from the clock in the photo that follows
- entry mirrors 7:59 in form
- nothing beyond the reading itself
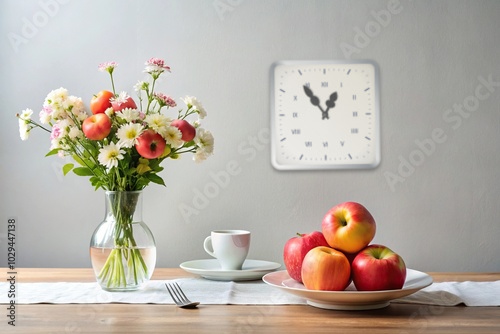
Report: 12:54
